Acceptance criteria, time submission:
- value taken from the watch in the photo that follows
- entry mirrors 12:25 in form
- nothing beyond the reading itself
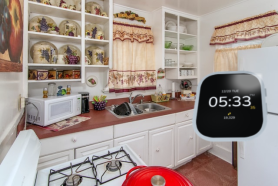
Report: 5:33
